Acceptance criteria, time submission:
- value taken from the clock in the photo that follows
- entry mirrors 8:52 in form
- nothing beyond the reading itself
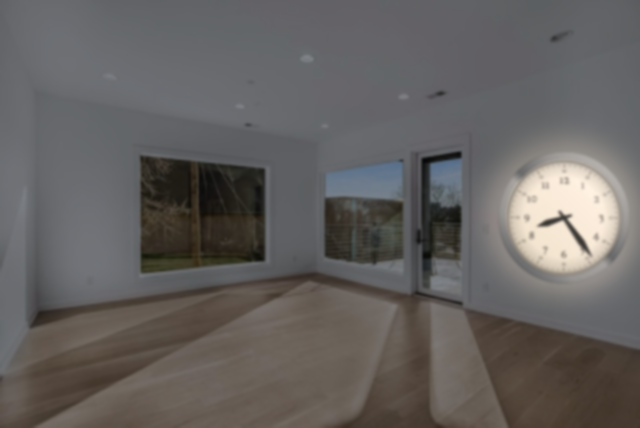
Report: 8:24
